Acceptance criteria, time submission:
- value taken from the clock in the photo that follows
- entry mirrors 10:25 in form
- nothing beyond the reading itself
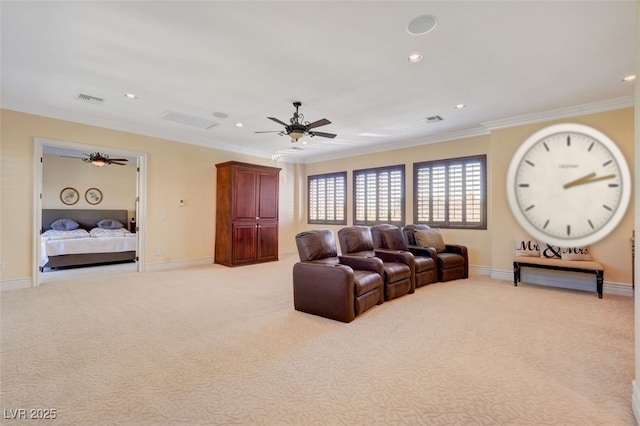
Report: 2:13
